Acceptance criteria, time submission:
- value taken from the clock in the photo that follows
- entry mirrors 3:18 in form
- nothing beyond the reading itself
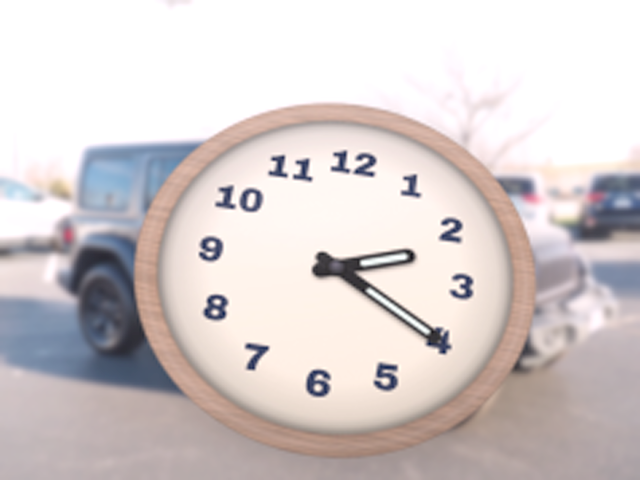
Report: 2:20
